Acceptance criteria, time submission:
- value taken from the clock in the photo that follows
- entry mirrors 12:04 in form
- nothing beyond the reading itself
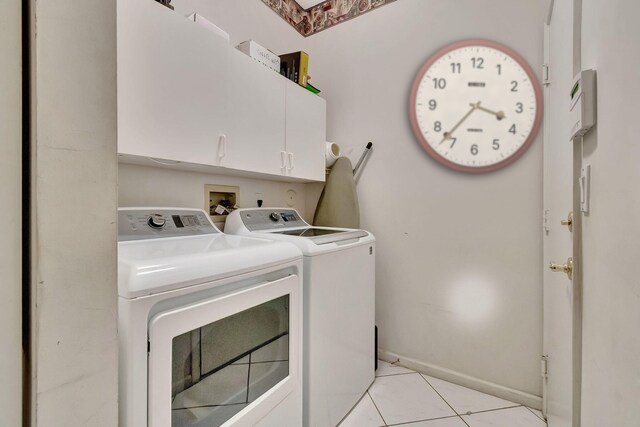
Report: 3:37
